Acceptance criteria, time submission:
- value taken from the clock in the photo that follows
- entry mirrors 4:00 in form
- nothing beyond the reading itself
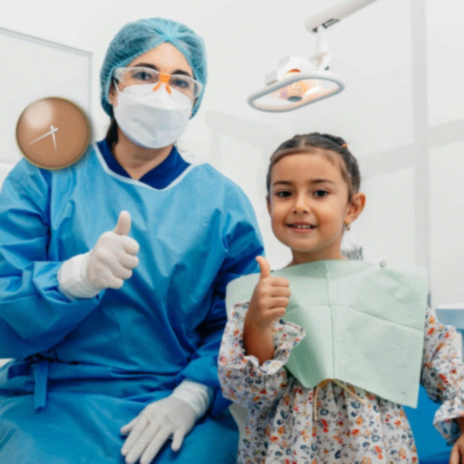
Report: 5:40
